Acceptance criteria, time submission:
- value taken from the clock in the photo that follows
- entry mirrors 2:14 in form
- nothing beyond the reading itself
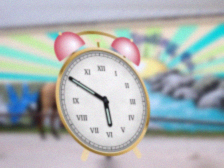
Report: 5:50
